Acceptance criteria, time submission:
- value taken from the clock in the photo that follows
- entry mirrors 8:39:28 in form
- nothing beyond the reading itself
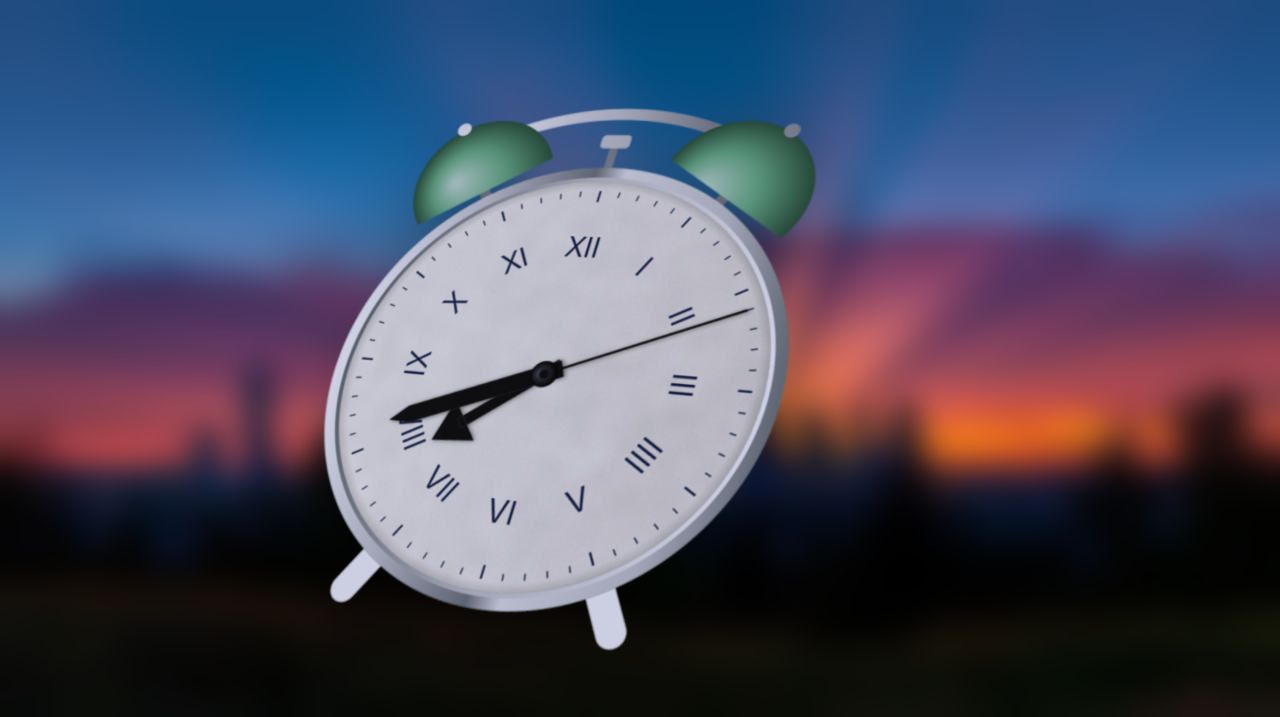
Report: 7:41:11
